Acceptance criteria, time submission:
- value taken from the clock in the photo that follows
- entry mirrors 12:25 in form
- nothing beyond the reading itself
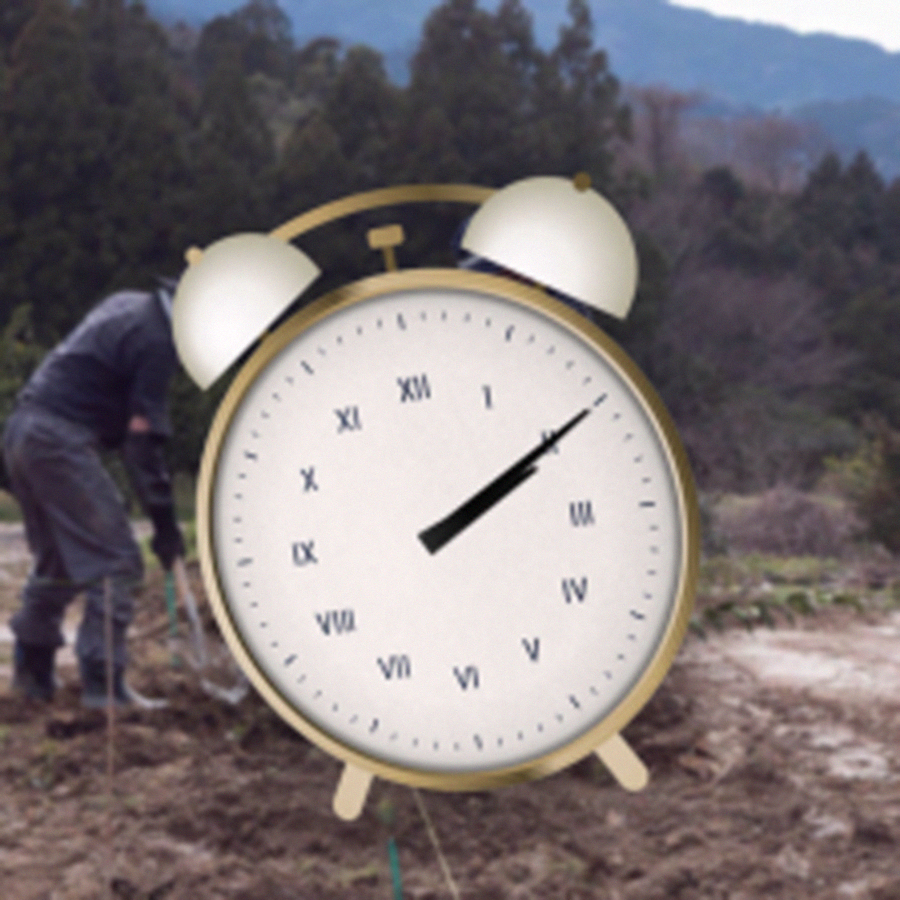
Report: 2:10
